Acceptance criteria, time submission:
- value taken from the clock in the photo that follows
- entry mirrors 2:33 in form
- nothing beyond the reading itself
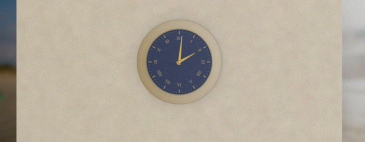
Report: 2:01
